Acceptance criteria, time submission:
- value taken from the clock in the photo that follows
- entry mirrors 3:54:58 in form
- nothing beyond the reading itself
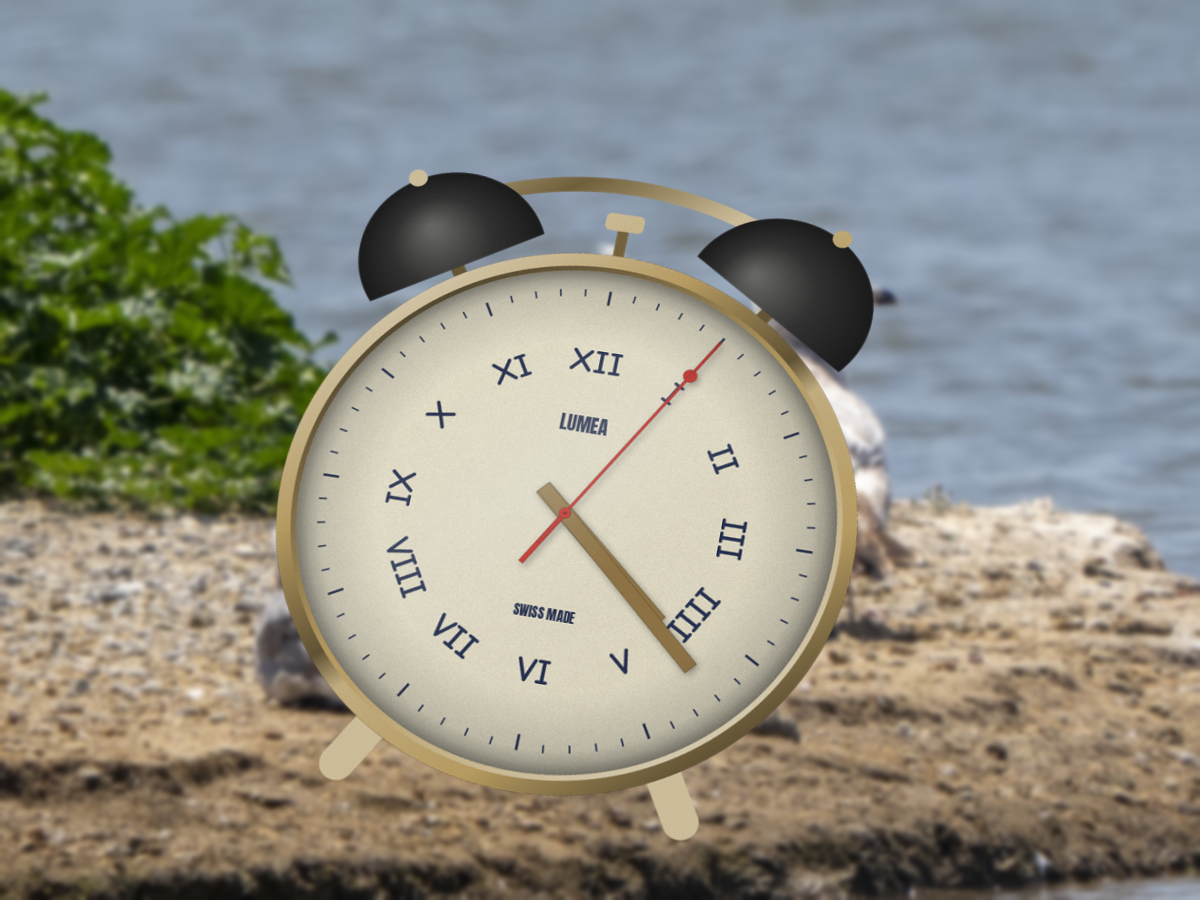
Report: 4:22:05
